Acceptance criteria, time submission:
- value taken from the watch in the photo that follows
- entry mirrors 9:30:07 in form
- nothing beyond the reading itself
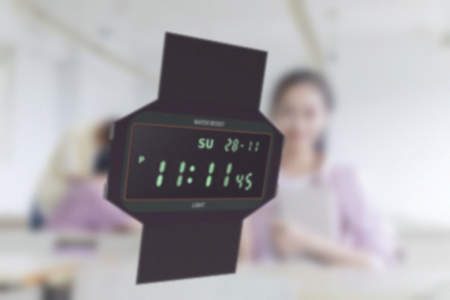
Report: 11:11:45
